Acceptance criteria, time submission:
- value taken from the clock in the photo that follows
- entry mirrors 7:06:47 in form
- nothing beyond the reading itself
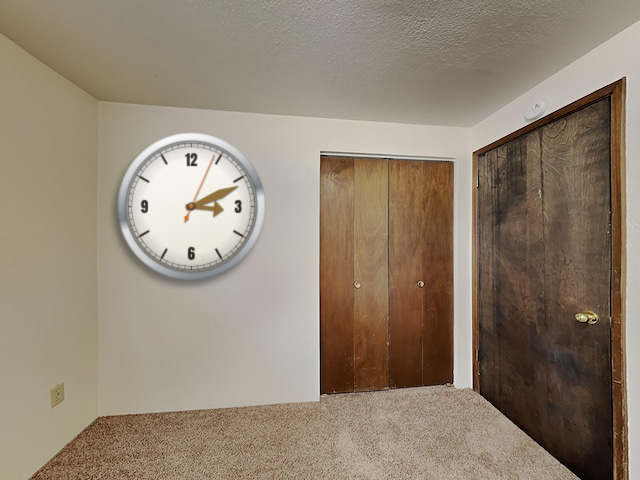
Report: 3:11:04
